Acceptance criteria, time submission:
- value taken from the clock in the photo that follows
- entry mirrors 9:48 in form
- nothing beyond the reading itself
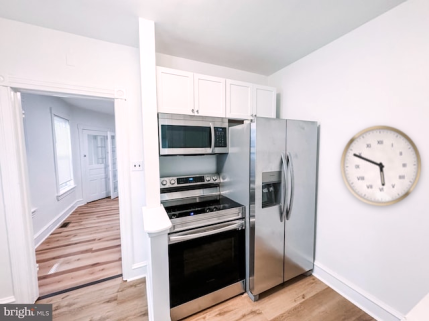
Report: 5:49
